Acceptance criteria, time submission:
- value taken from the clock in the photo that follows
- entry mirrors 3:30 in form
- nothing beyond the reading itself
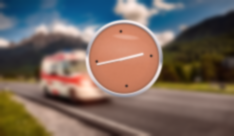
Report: 2:44
